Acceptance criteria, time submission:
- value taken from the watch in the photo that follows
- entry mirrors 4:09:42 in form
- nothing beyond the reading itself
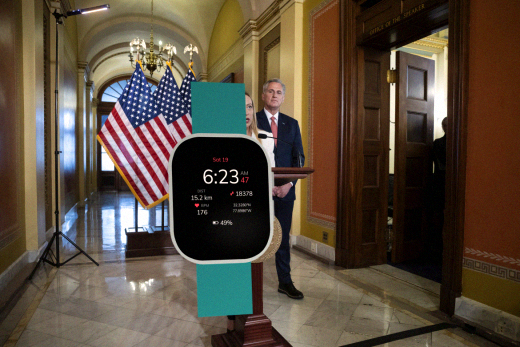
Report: 6:23:47
